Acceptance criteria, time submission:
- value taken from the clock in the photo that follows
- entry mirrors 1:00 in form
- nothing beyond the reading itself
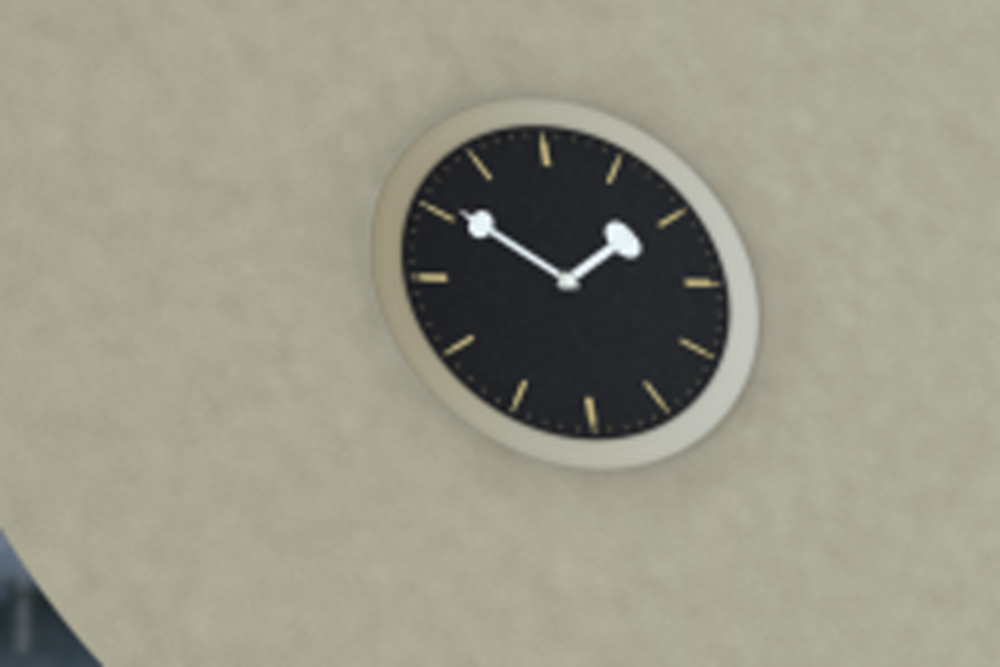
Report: 1:51
